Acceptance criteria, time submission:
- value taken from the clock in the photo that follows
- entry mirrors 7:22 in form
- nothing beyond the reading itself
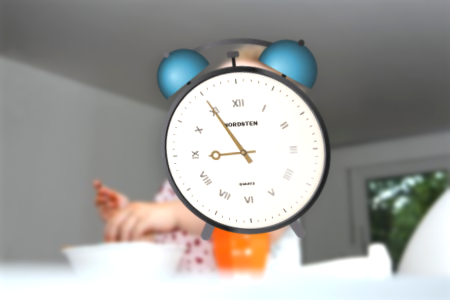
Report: 8:55
